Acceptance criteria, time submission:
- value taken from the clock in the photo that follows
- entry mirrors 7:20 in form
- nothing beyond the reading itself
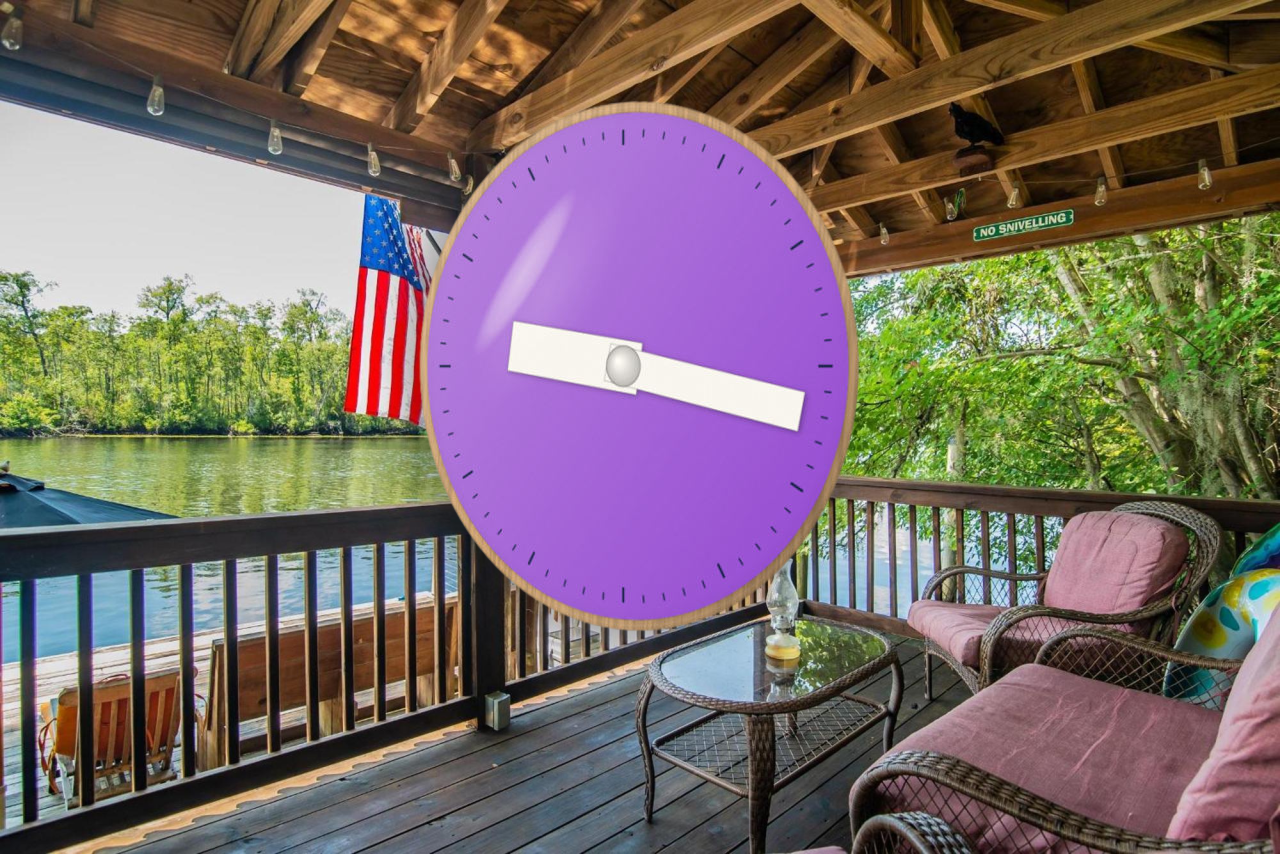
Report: 9:17
